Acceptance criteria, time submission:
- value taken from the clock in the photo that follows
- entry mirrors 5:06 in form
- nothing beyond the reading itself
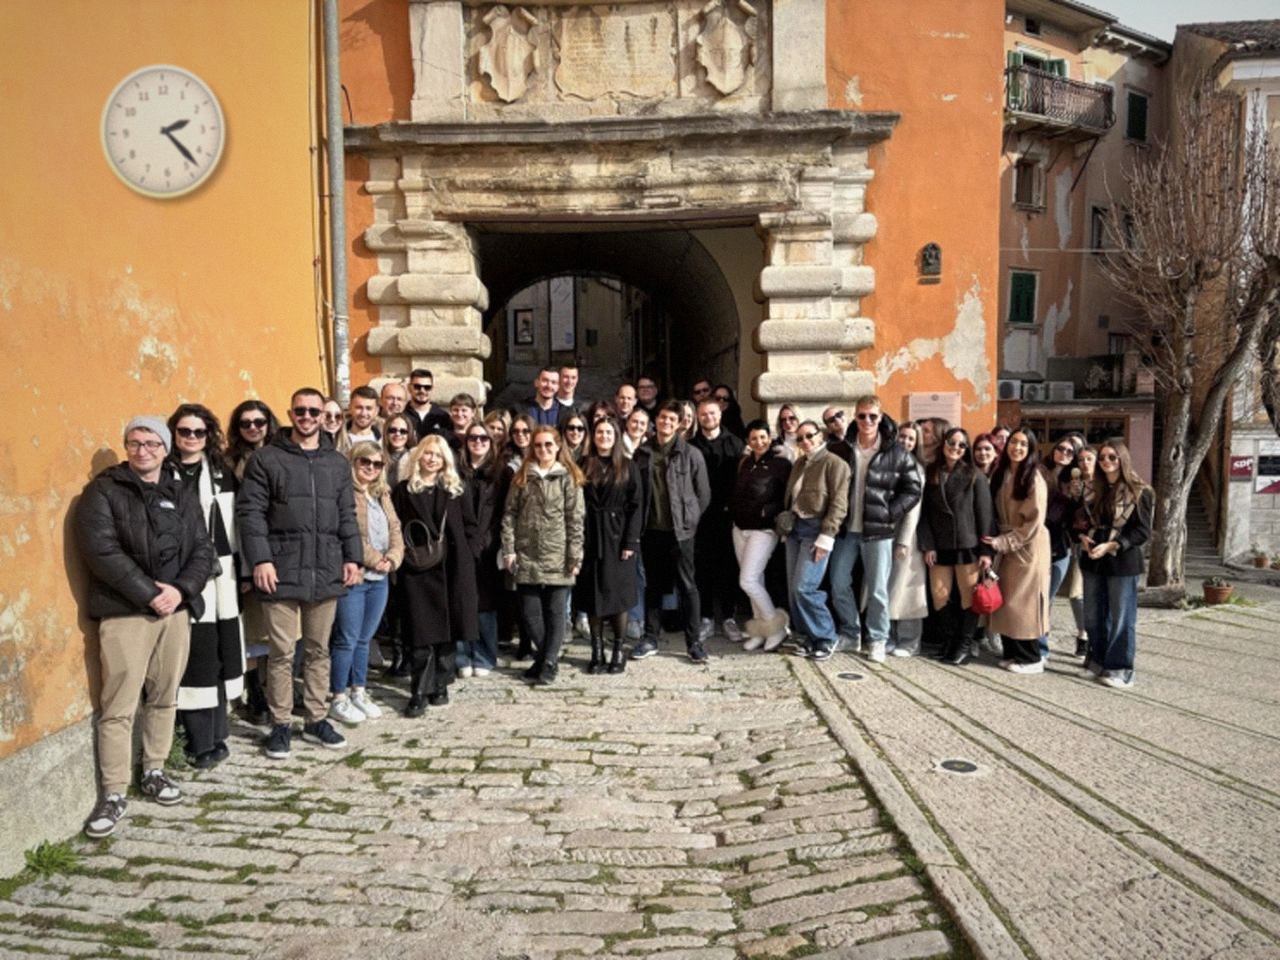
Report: 2:23
